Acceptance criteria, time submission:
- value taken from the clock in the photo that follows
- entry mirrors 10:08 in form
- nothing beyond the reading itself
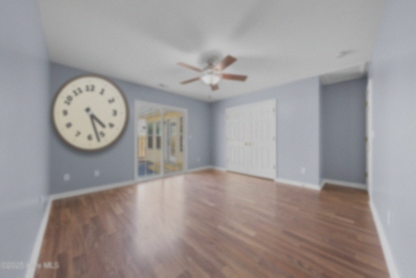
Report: 4:27
